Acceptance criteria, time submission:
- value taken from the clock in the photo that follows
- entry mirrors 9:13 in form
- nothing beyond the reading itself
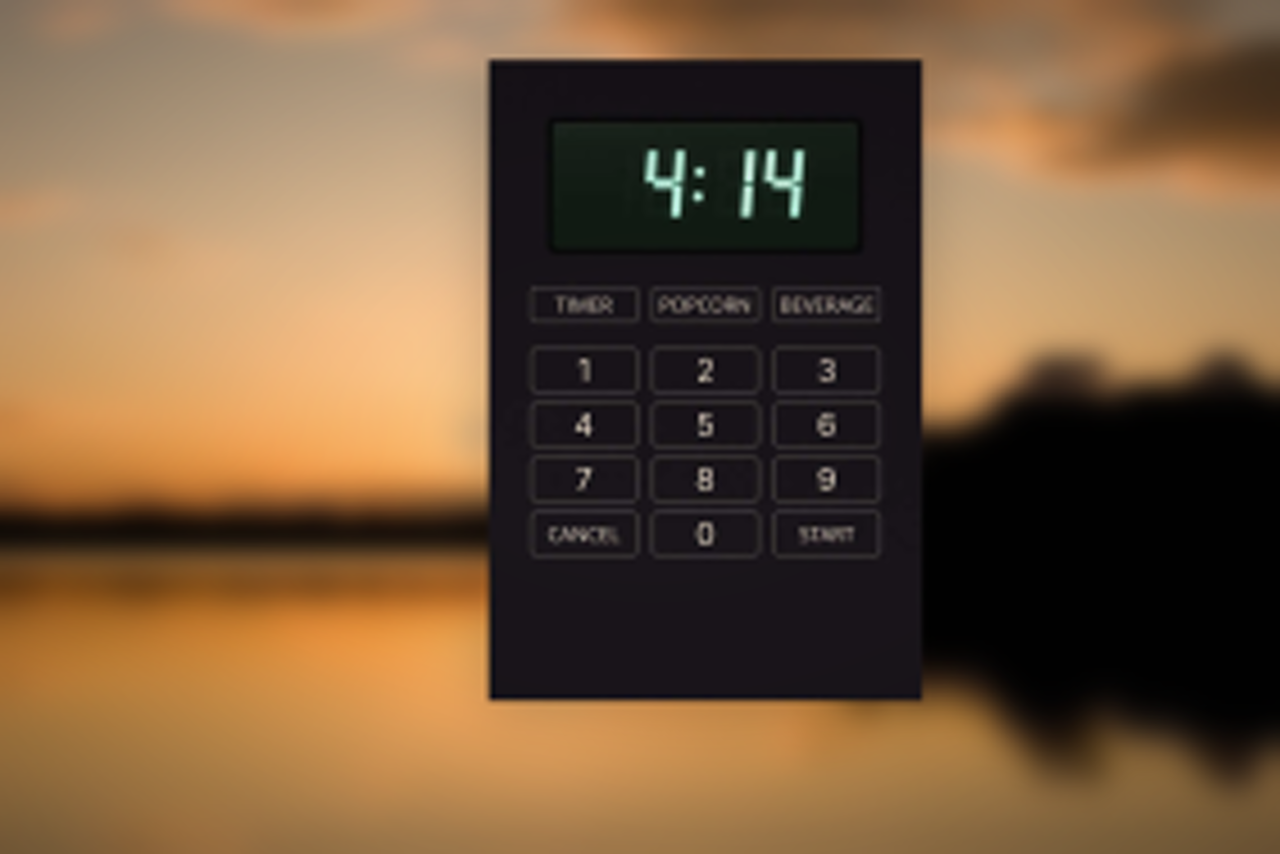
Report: 4:14
